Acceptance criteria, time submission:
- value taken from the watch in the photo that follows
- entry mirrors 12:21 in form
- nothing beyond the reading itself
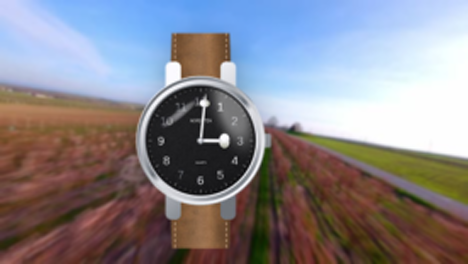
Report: 3:01
